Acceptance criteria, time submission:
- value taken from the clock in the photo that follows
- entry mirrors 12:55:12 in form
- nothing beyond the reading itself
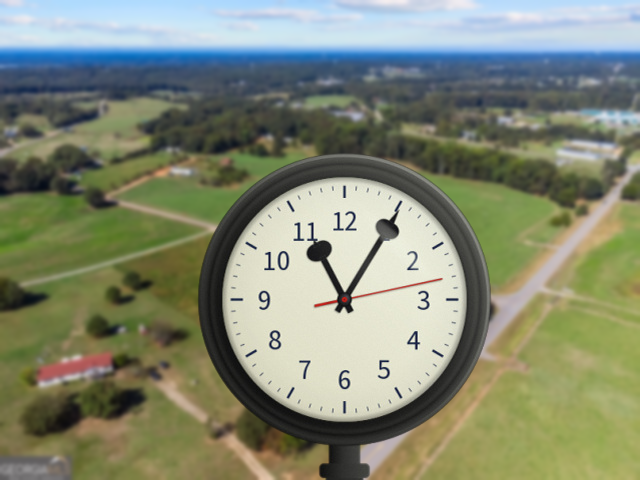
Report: 11:05:13
